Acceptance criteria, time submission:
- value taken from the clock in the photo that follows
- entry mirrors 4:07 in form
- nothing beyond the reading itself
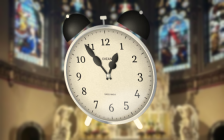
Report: 12:54
